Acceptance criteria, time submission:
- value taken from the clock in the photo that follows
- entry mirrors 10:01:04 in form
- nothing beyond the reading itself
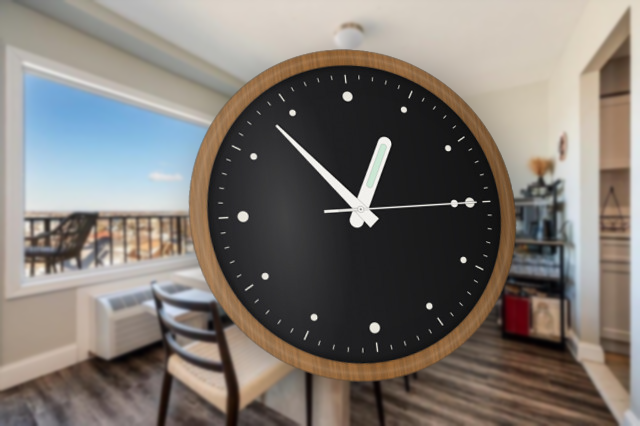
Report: 12:53:15
